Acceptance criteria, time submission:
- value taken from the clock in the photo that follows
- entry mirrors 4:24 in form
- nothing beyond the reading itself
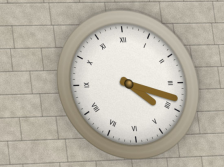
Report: 4:18
